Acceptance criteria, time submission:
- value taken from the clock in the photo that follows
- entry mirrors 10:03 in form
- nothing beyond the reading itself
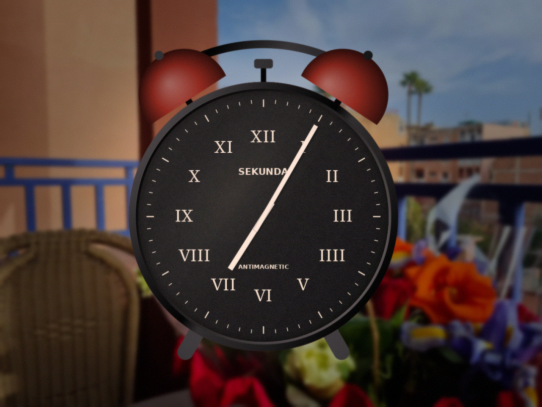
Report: 7:05
